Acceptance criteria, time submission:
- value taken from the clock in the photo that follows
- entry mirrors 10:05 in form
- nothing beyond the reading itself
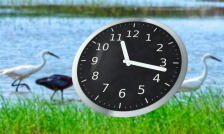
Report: 11:17
